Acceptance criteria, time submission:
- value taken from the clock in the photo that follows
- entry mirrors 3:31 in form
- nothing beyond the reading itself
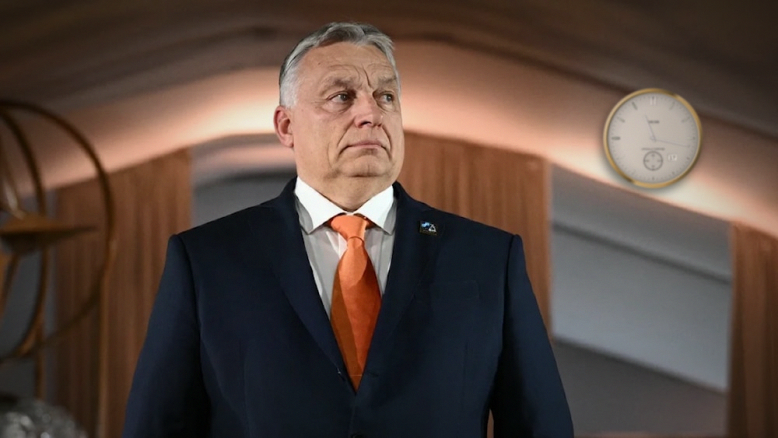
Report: 11:17
